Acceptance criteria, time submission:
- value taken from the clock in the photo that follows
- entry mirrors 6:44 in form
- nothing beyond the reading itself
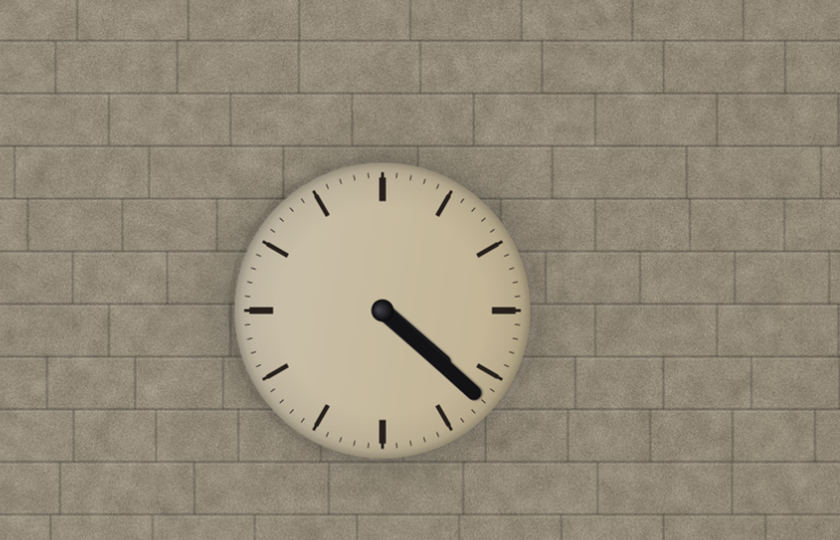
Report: 4:22
